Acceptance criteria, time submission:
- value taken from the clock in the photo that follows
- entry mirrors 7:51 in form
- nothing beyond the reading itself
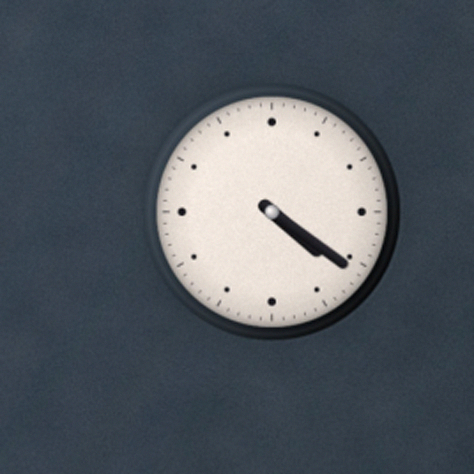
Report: 4:21
